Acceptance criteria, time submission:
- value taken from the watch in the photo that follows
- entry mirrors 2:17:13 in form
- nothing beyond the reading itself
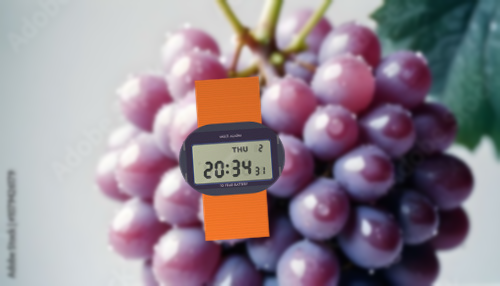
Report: 20:34:31
